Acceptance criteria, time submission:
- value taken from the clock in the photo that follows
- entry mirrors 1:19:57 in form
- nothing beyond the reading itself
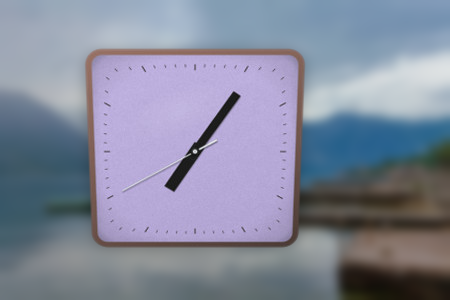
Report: 7:05:40
